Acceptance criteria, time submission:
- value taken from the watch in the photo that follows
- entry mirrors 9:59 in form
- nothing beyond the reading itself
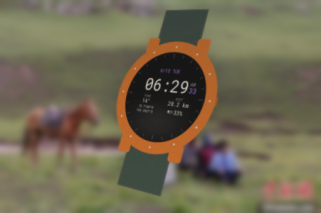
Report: 6:29
